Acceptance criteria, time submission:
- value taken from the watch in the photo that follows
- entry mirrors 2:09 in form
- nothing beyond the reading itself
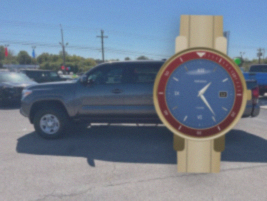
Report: 1:24
